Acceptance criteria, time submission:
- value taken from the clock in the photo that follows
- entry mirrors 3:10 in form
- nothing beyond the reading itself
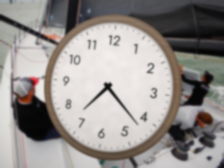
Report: 7:22
